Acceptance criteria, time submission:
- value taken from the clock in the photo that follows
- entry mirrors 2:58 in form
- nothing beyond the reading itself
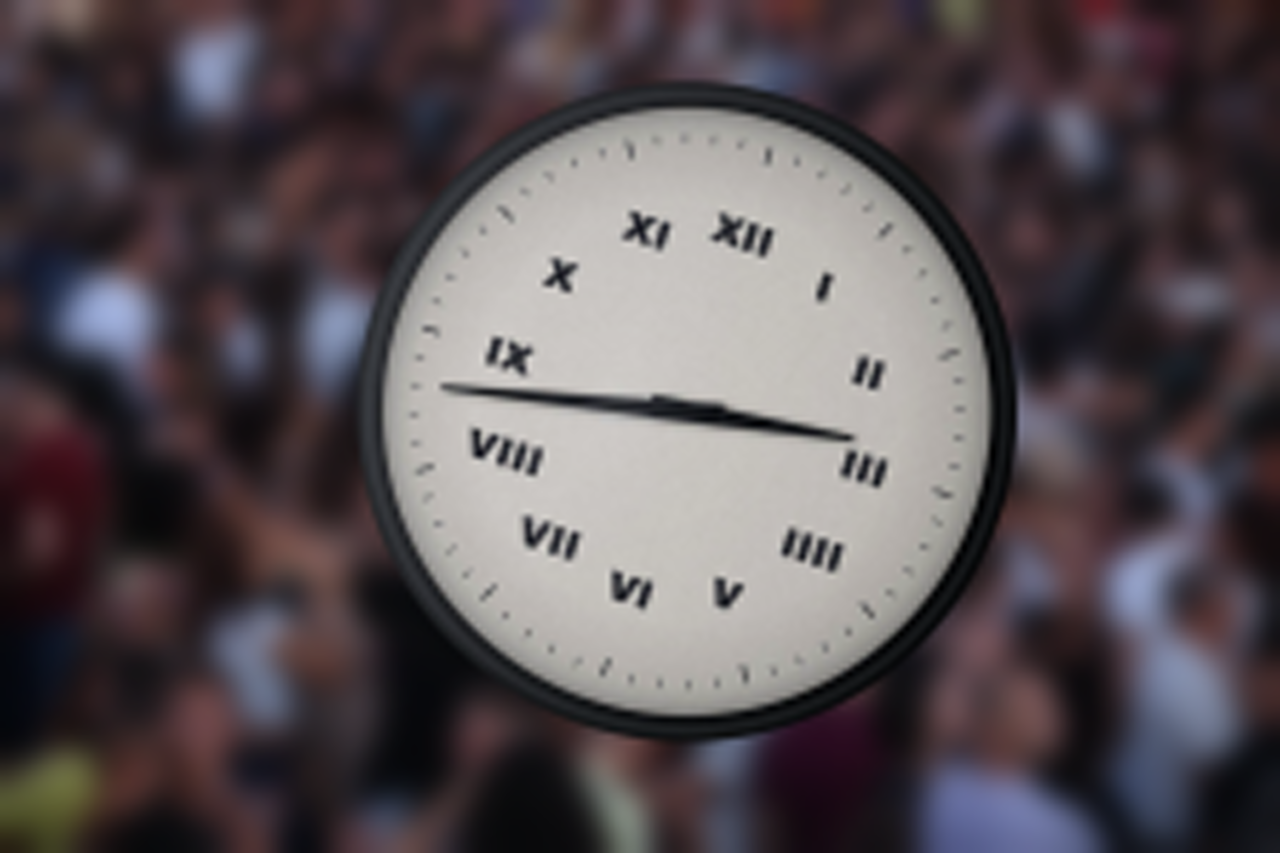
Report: 2:43
